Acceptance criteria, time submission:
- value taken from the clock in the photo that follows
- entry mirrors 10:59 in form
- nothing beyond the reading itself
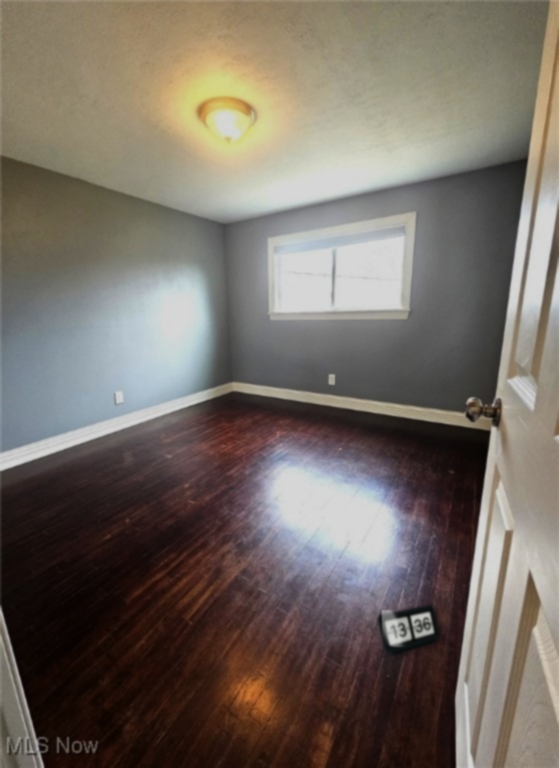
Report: 13:36
